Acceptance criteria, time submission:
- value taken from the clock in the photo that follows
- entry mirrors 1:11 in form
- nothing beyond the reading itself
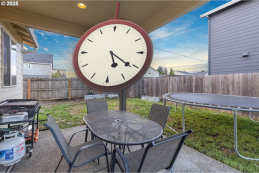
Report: 5:21
